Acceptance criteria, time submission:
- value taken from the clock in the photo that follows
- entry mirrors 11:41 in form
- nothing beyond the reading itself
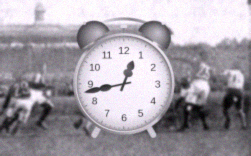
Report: 12:43
